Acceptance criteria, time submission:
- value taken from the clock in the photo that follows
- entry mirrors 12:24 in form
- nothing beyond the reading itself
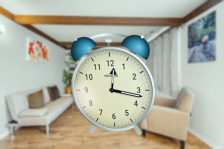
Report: 12:17
